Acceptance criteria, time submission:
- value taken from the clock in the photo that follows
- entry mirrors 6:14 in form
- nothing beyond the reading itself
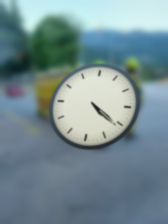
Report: 4:21
